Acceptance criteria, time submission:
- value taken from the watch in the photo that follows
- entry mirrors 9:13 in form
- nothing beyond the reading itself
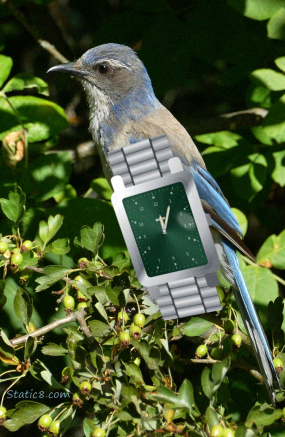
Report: 12:05
